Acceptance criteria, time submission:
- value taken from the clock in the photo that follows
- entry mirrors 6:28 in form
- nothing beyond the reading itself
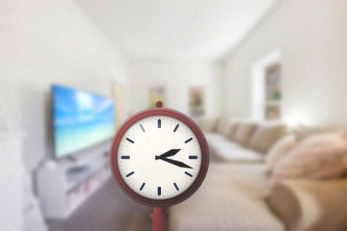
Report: 2:18
